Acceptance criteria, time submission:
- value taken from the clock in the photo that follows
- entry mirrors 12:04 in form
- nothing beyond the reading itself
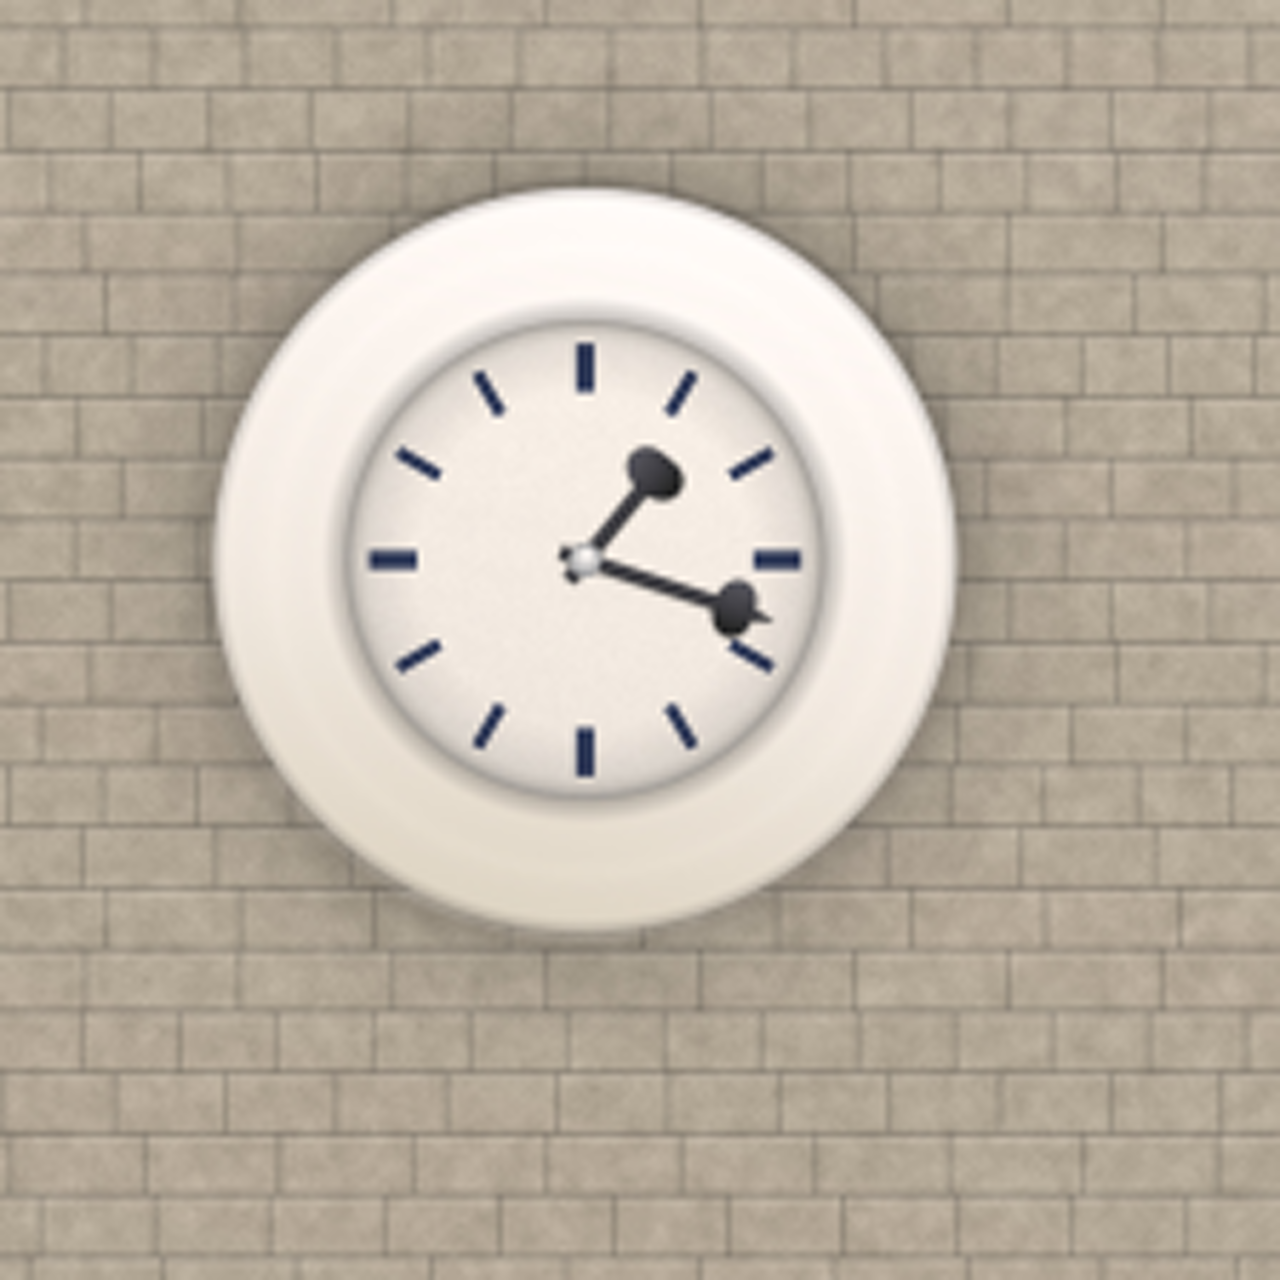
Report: 1:18
